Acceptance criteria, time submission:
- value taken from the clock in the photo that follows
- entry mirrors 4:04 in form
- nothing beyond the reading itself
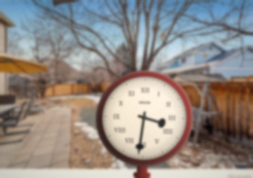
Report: 3:31
